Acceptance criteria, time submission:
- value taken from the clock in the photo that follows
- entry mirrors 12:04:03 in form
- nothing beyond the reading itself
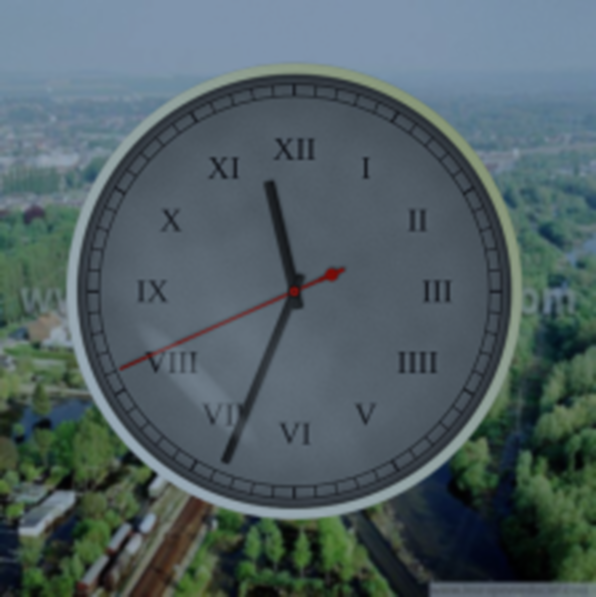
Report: 11:33:41
